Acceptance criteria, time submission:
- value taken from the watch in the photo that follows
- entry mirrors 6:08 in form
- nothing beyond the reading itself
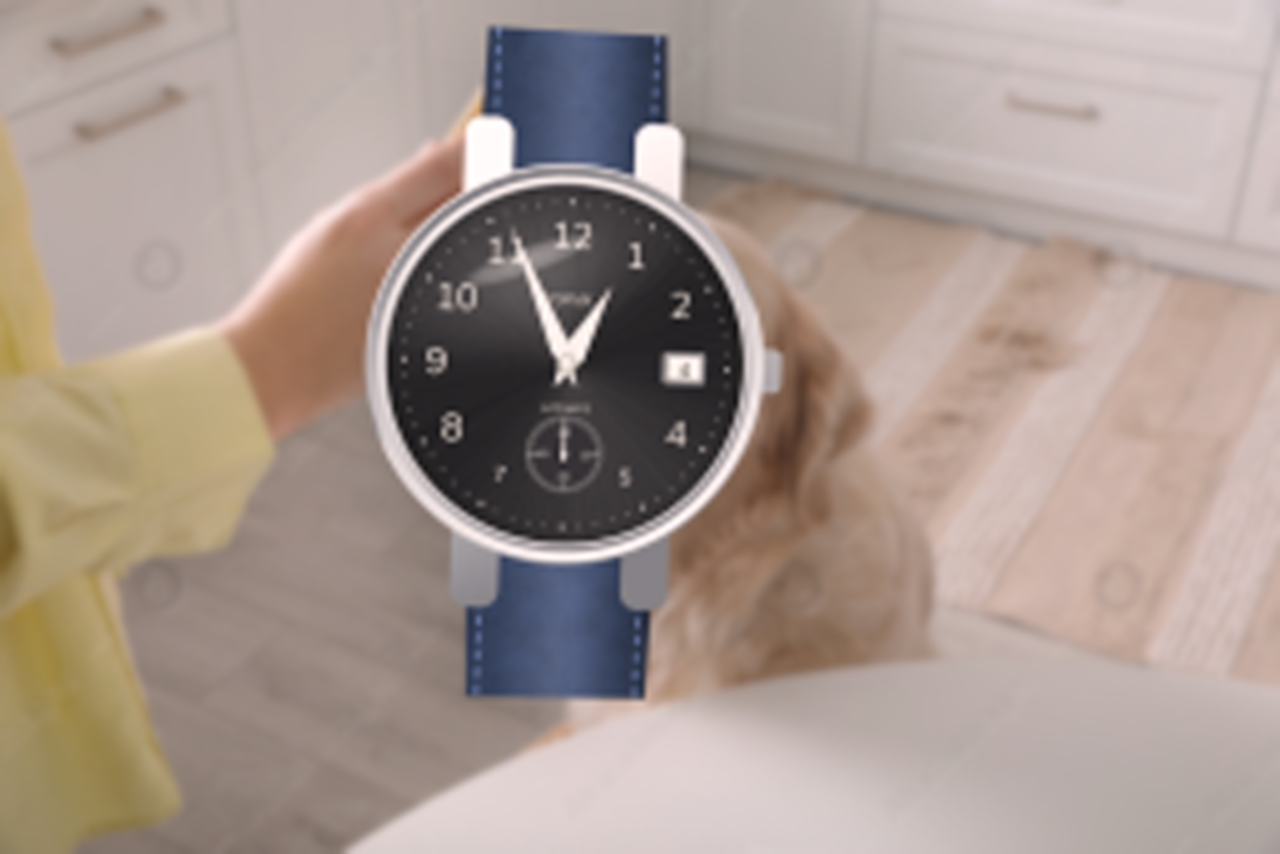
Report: 12:56
